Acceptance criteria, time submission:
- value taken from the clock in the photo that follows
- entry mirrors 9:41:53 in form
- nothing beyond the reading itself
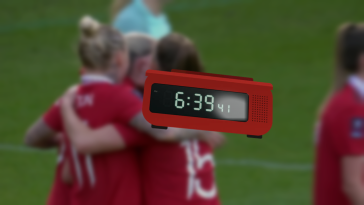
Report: 6:39:41
